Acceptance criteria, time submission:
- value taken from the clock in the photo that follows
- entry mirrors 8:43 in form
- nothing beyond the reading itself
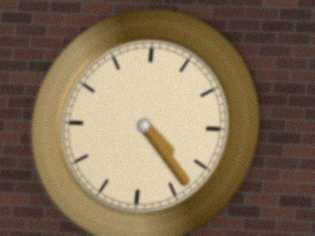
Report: 4:23
